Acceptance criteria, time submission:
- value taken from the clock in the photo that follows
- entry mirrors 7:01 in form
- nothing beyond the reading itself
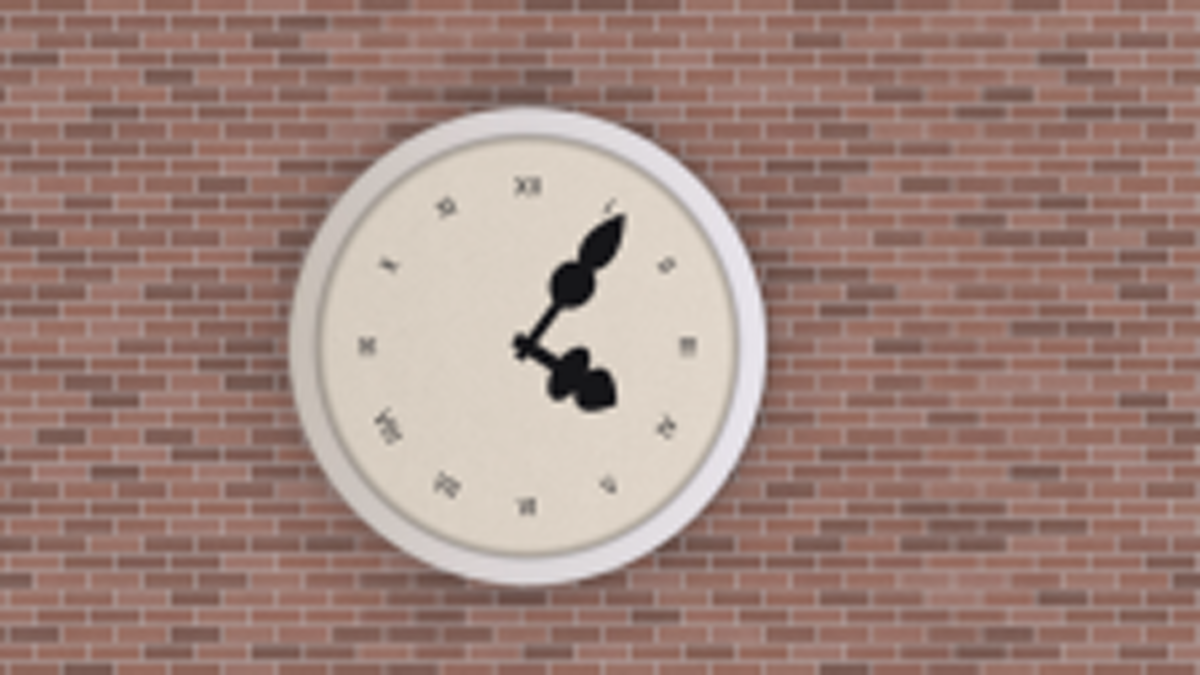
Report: 4:06
